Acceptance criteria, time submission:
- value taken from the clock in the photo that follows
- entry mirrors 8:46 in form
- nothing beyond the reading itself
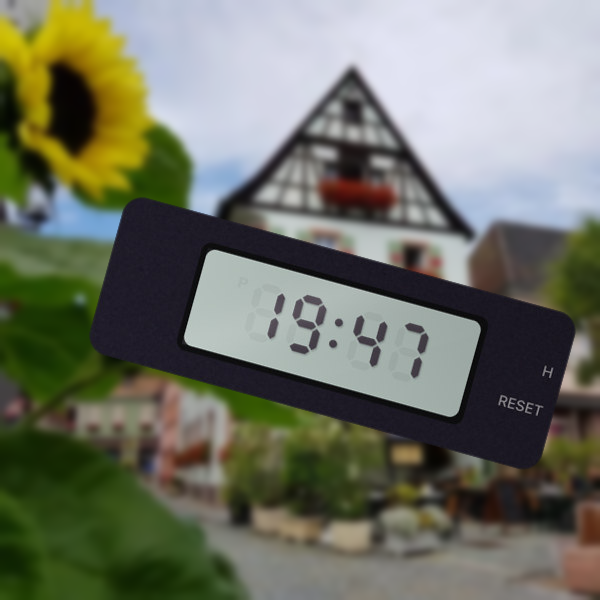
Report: 19:47
